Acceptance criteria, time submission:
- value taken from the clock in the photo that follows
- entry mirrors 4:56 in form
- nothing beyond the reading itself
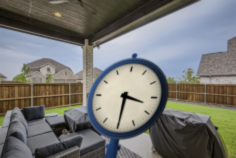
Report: 3:30
